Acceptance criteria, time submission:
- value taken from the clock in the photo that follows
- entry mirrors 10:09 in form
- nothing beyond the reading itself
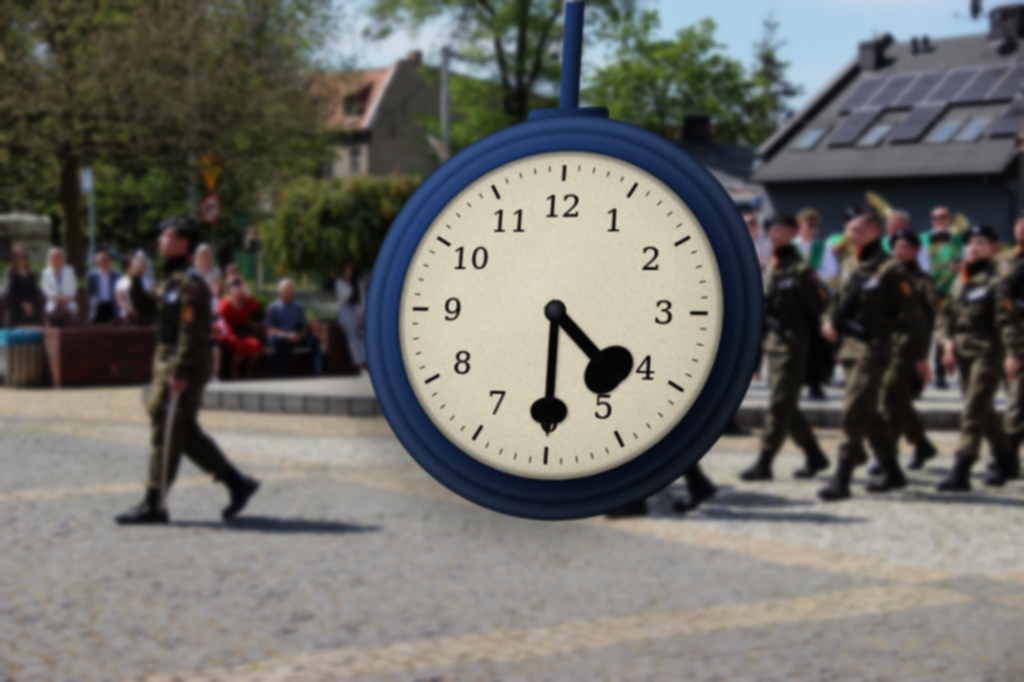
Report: 4:30
